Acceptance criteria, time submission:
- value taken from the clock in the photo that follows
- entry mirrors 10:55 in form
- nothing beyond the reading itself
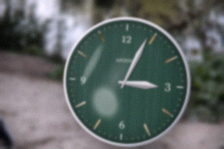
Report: 3:04
